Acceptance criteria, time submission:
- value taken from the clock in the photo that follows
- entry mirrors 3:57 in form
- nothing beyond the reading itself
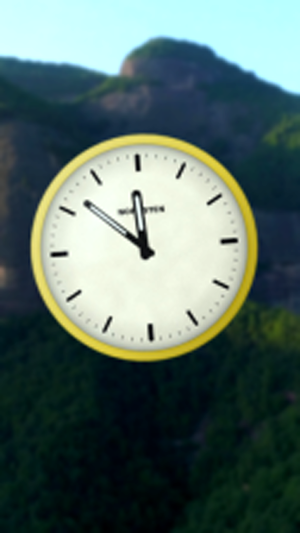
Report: 11:52
